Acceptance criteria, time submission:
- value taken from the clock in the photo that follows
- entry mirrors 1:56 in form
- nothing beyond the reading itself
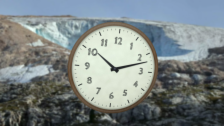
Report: 10:12
